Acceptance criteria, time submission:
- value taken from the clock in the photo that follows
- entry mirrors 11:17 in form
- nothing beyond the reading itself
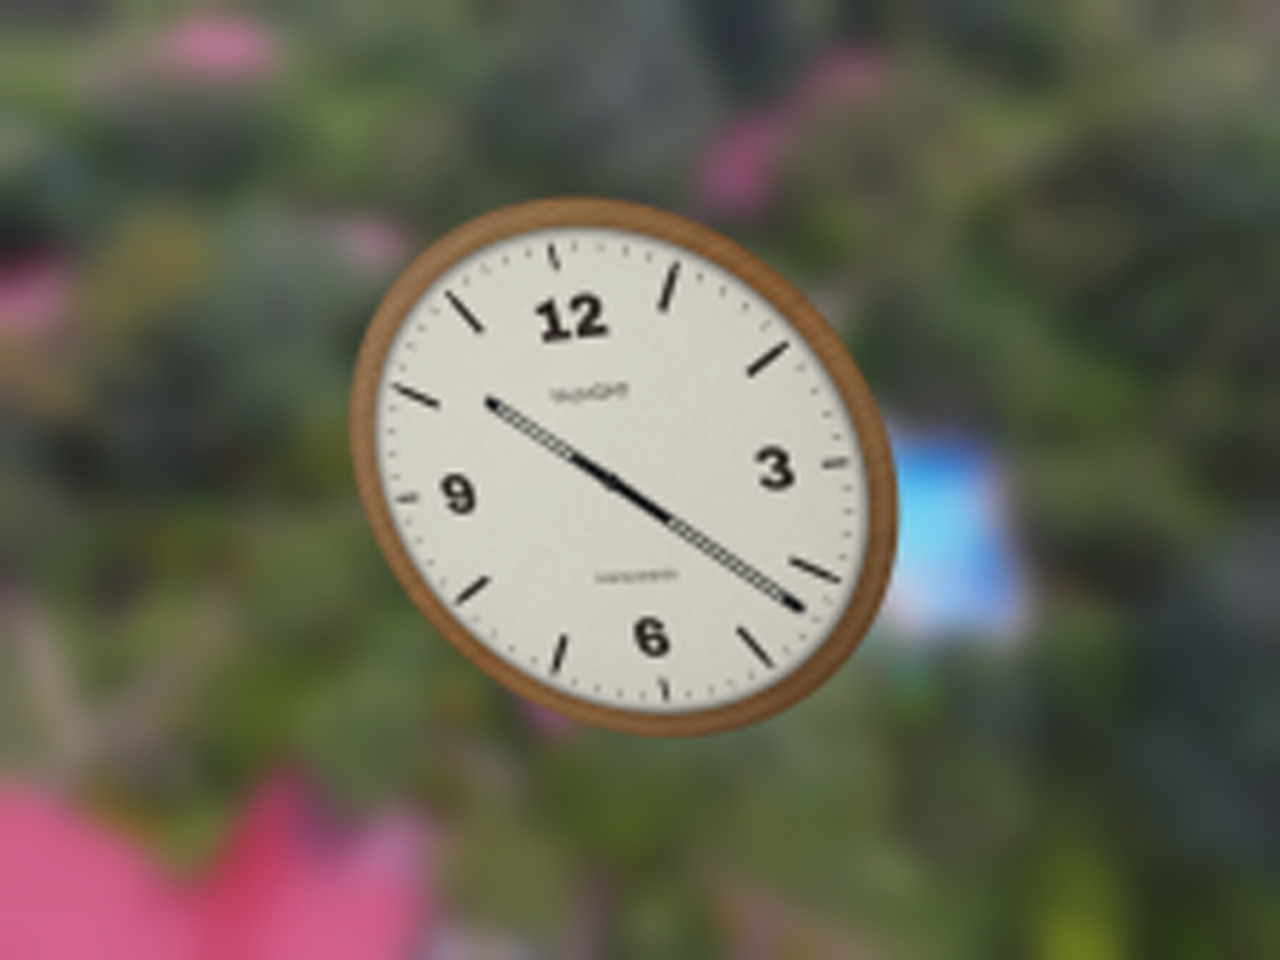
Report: 10:22
